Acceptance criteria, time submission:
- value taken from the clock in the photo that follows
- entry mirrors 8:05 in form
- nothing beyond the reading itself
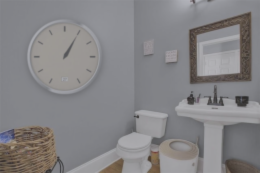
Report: 1:05
